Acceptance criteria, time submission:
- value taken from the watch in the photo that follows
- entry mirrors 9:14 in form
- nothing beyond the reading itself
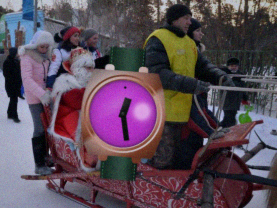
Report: 12:28
